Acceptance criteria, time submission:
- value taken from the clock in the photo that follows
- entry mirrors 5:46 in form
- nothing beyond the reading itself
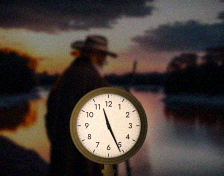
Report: 11:26
